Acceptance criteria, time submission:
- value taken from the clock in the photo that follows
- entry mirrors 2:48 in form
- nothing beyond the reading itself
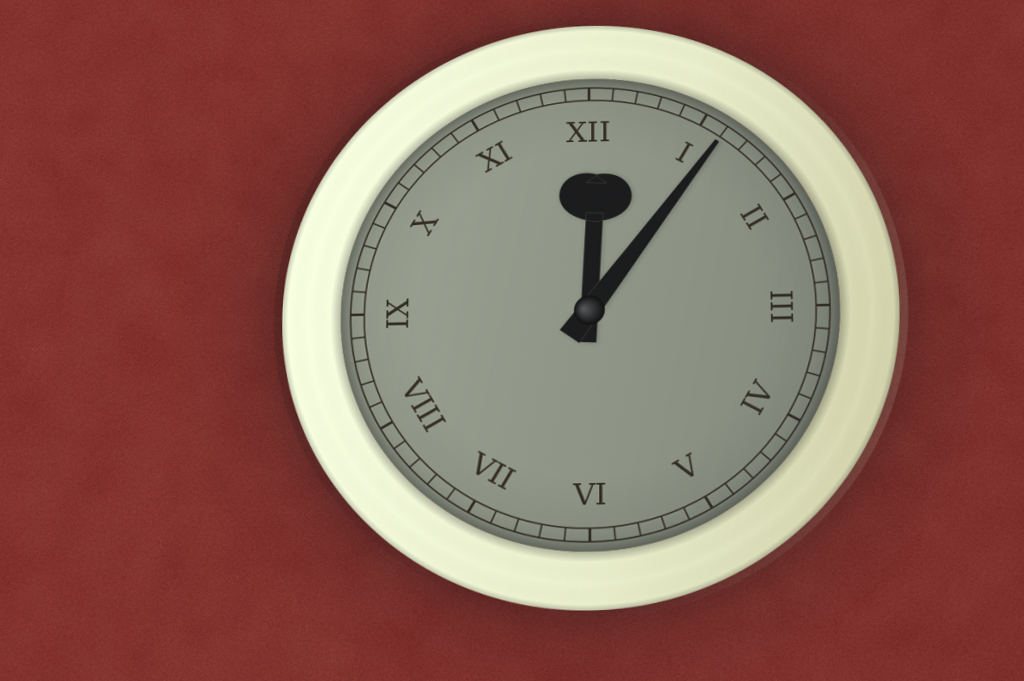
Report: 12:06
